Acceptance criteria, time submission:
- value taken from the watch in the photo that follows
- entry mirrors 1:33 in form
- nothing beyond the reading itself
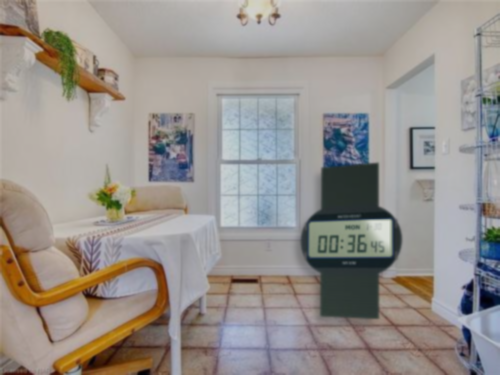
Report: 0:36
